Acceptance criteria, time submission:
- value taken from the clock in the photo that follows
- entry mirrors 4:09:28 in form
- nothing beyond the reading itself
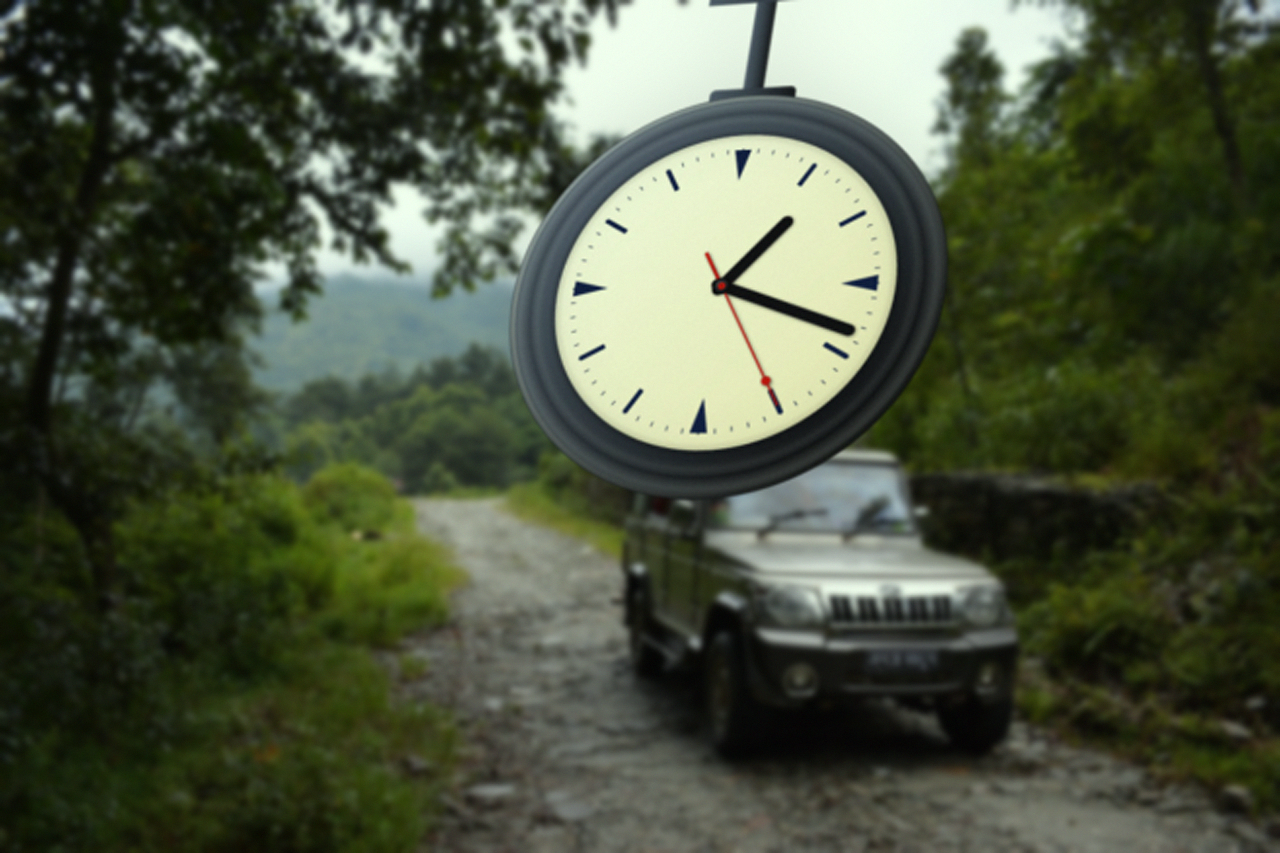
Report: 1:18:25
